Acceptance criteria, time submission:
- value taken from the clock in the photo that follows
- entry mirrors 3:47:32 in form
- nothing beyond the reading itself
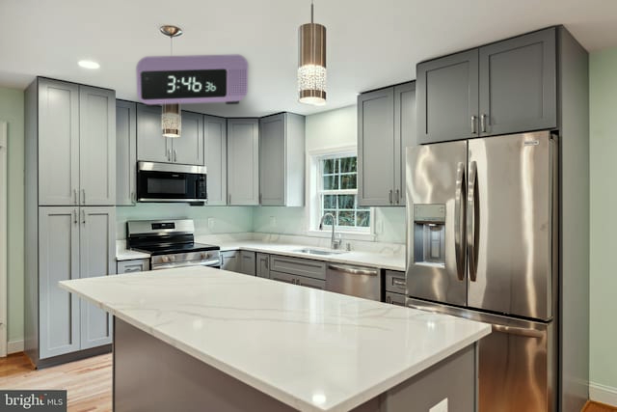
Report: 3:46:36
